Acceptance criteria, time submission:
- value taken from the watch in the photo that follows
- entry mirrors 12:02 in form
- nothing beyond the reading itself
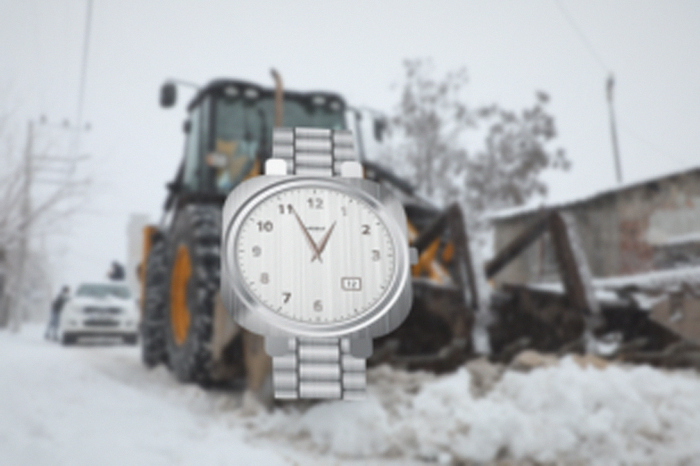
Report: 12:56
